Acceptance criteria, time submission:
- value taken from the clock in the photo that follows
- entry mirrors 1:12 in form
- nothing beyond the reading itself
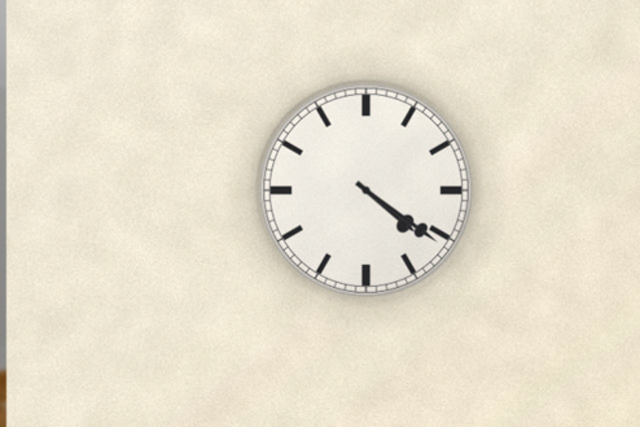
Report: 4:21
